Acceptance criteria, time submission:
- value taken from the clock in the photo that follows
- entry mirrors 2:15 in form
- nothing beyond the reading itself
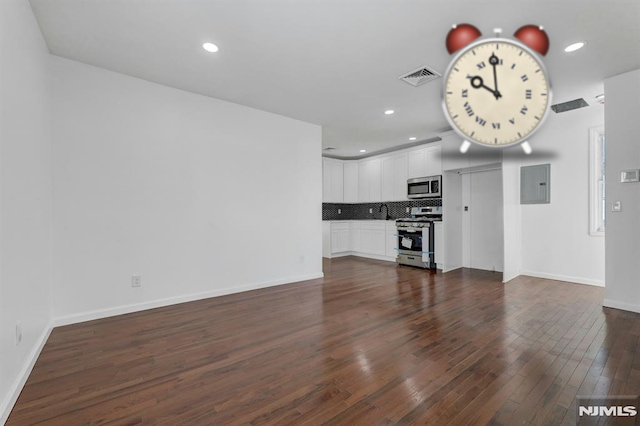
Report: 9:59
